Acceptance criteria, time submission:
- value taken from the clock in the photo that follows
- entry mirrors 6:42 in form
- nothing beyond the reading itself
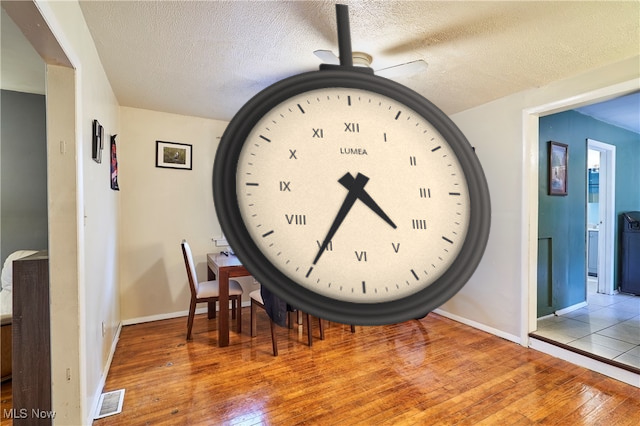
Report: 4:35
